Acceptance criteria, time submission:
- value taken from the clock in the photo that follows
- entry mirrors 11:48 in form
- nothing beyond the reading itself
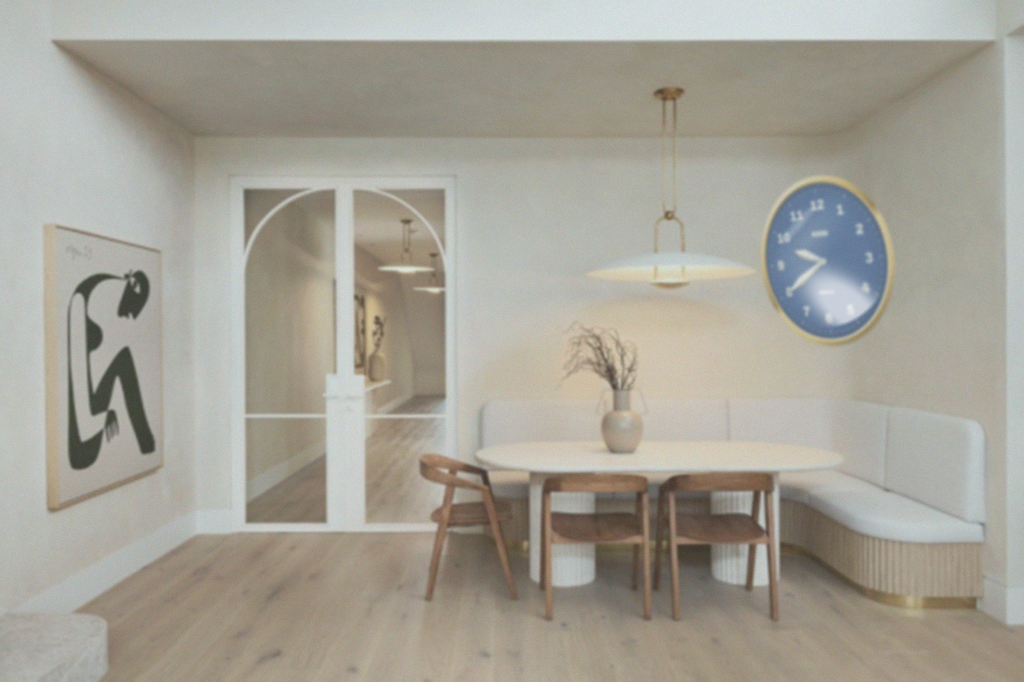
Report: 9:40
